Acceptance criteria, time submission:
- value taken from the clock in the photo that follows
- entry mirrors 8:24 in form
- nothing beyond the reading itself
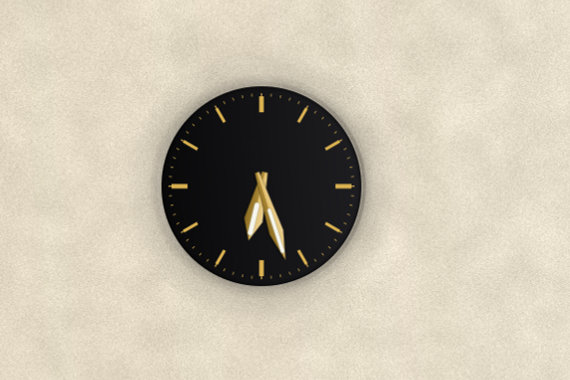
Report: 6:27
